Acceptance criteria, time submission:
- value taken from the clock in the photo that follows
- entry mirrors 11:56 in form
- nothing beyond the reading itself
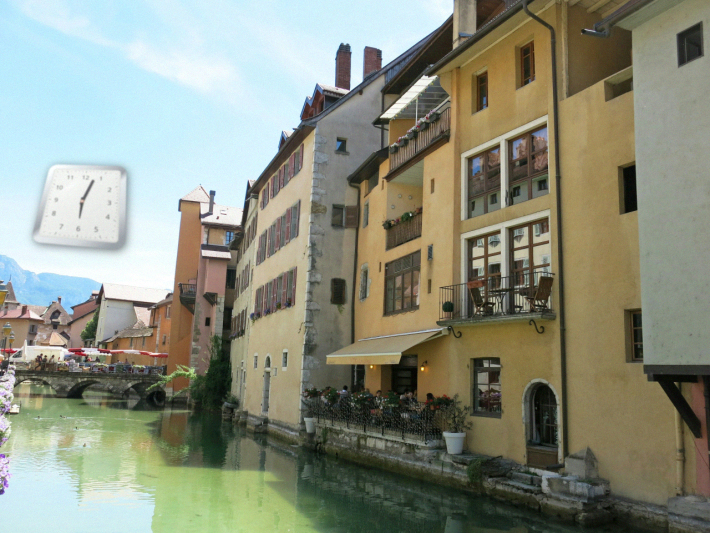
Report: 6:03
